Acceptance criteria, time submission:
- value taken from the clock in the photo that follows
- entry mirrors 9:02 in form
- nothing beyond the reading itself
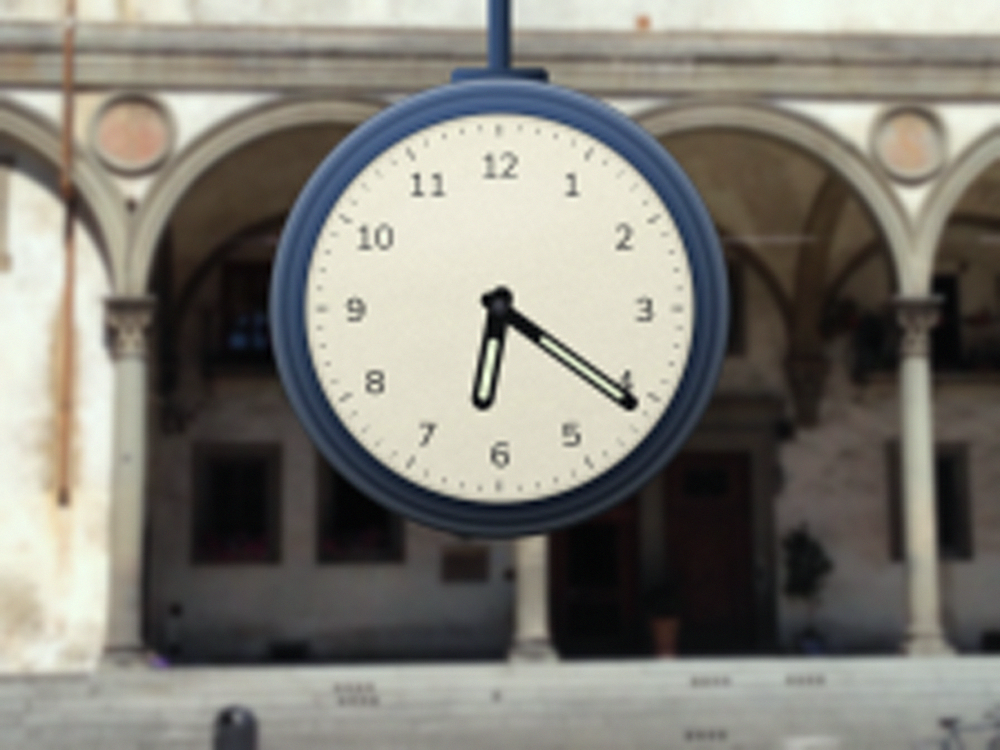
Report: 6:21
